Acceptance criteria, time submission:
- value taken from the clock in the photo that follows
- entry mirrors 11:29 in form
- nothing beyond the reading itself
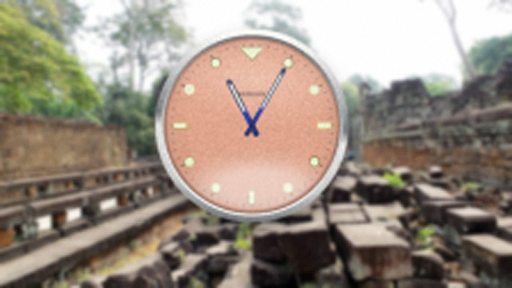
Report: 11:05
